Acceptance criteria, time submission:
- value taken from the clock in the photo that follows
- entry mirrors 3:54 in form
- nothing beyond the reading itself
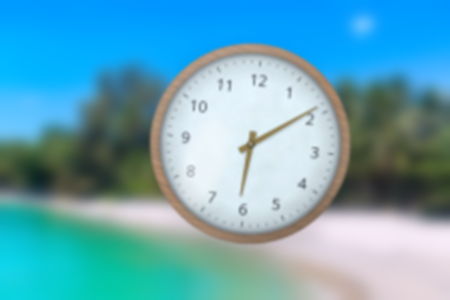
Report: 6:09
